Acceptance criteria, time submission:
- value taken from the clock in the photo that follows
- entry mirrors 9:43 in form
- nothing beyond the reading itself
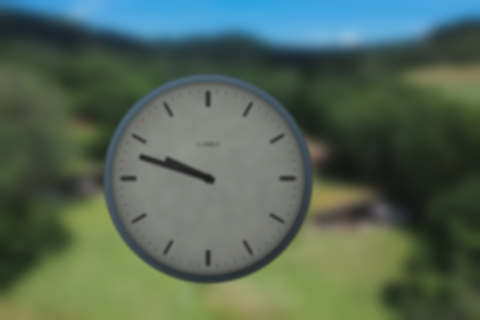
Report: 9:48
